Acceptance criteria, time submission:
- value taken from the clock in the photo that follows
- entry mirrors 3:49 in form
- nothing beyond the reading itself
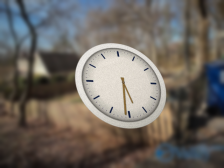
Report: 5:31
